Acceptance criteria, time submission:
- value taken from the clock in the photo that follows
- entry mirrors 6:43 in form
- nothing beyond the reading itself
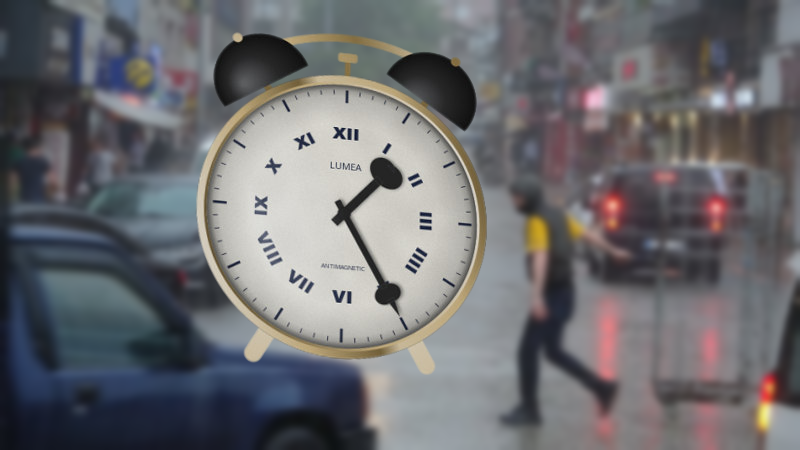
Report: 1:25
